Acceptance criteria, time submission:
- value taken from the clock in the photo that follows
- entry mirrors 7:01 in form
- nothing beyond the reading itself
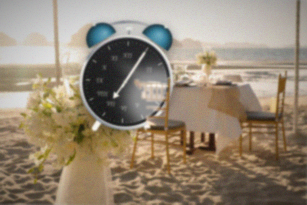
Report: 7:05
